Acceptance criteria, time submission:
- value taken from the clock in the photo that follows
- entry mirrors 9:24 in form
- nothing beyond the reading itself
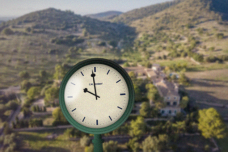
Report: 9:59
